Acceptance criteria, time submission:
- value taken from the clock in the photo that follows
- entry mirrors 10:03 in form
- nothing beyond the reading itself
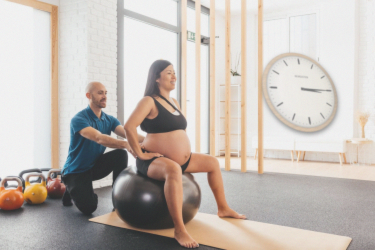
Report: 3:15
